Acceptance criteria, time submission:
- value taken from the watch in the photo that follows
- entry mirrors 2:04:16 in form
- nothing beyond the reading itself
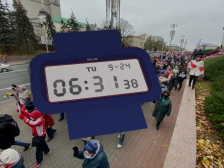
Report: 6:31:38
